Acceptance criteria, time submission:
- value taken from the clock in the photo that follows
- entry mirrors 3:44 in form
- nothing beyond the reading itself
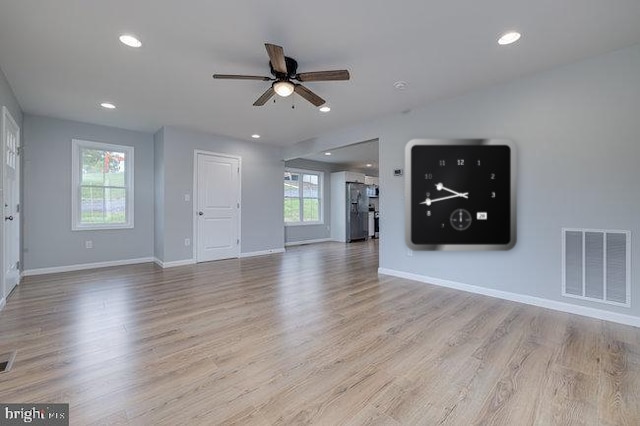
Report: 9:43
